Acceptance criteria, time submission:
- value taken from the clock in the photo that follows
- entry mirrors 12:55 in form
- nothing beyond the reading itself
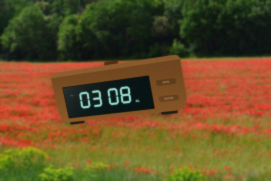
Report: 3:08
